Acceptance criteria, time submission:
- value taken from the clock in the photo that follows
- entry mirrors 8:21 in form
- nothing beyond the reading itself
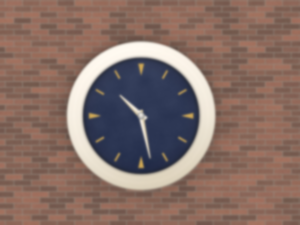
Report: 10:28
